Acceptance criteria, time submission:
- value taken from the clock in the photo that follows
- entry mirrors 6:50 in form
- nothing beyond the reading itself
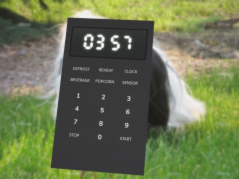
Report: 3:57
